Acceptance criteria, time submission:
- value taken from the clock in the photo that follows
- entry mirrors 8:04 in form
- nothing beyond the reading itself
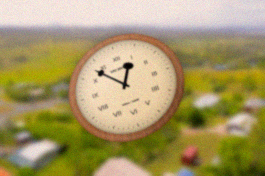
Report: 12:53
